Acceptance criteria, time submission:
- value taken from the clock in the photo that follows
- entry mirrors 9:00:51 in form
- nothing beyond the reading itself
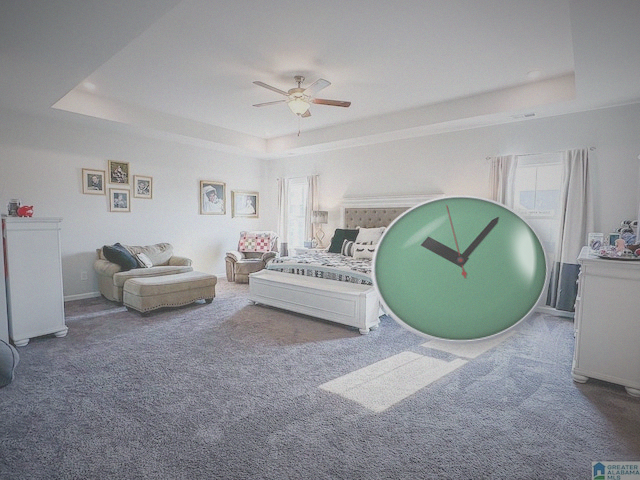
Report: 10:05:58
